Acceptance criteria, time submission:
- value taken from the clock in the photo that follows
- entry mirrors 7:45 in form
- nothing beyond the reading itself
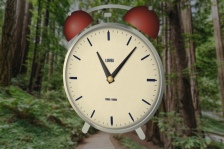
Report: 11:07
